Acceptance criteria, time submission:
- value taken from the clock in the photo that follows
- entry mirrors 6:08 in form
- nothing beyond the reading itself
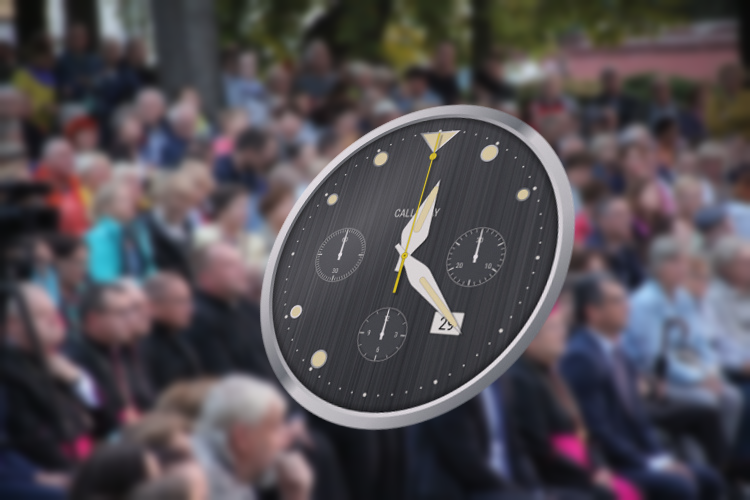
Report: 12:22
